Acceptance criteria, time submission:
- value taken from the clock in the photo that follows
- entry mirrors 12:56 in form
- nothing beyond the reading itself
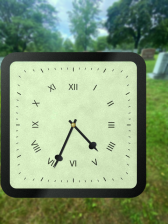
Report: 4:34
